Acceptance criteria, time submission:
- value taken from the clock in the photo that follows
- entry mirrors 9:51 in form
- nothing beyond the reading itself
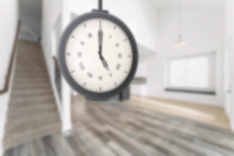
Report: 5:00
